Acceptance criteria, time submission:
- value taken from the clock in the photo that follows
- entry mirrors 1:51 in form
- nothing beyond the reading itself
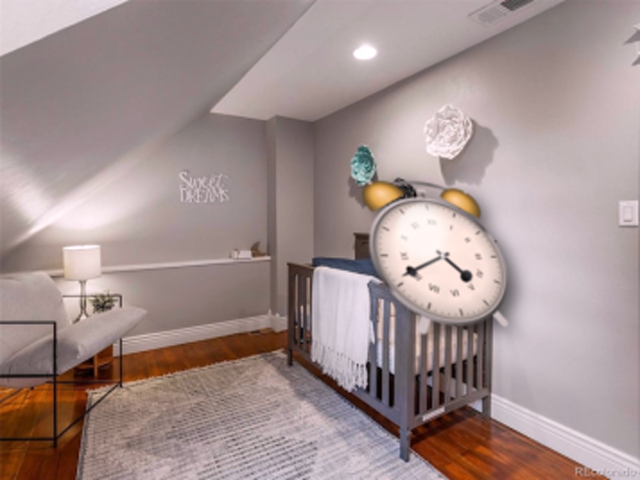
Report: 4:41
